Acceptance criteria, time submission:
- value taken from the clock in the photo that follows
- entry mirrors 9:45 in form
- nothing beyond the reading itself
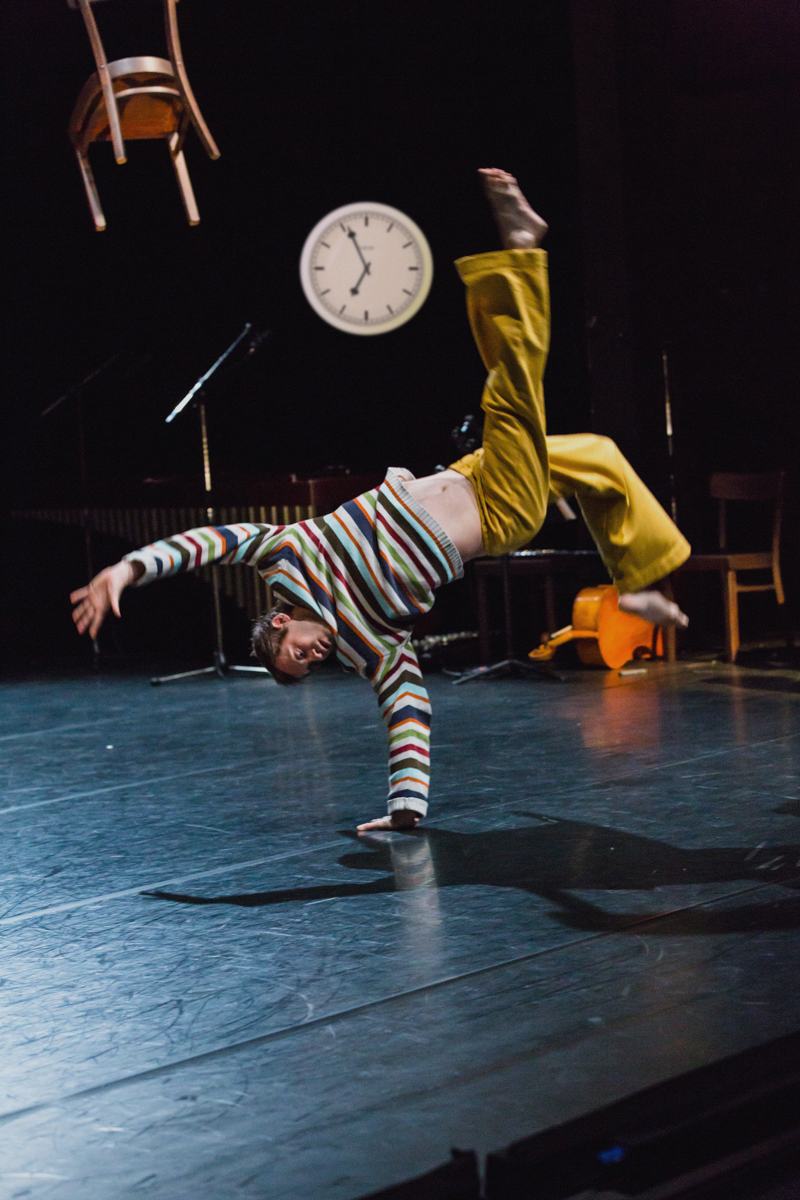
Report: 6:56
